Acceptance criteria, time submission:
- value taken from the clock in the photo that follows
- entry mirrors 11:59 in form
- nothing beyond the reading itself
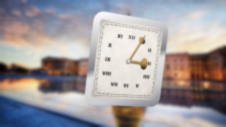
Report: 3:05
